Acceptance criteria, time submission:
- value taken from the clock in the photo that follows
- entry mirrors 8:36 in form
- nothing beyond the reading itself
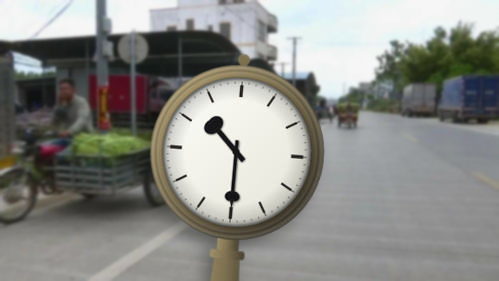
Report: 10:30
